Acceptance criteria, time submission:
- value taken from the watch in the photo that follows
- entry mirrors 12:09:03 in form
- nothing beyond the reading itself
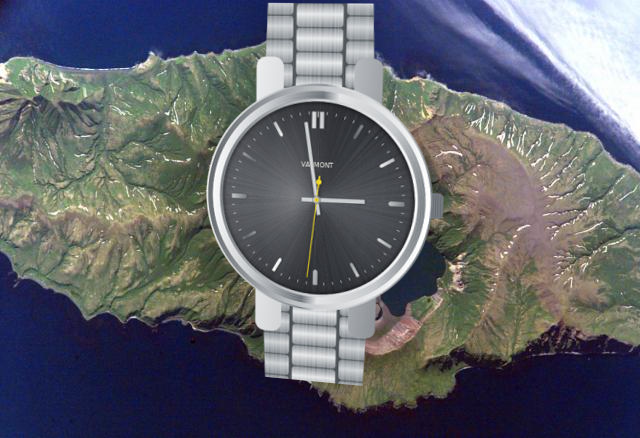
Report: 2:58:31
